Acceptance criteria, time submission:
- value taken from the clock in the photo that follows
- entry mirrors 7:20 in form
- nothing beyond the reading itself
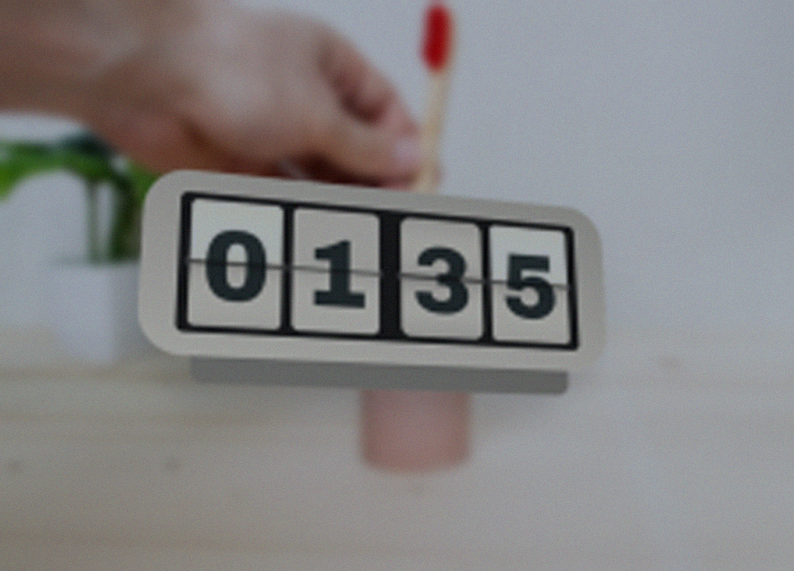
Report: 1:35
